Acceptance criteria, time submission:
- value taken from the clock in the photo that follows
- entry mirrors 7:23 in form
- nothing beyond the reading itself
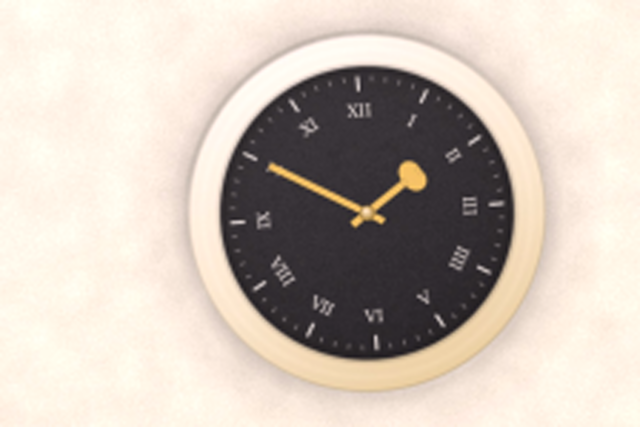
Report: 1:50
